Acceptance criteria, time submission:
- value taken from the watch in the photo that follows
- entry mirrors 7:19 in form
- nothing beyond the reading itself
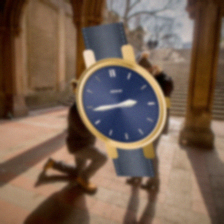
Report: 2:44
